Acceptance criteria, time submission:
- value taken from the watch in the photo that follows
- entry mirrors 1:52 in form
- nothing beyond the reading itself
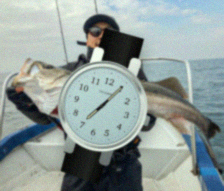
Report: 7:05
